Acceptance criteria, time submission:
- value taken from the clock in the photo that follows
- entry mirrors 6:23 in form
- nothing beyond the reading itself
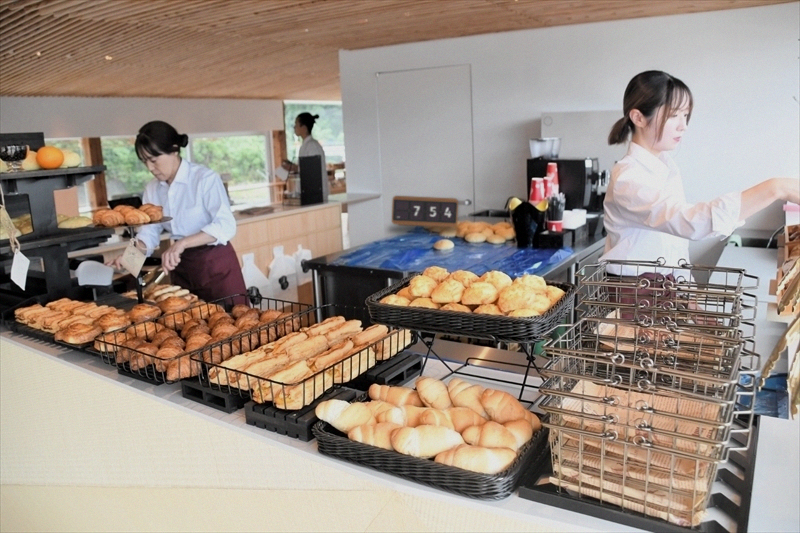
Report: 7:54
